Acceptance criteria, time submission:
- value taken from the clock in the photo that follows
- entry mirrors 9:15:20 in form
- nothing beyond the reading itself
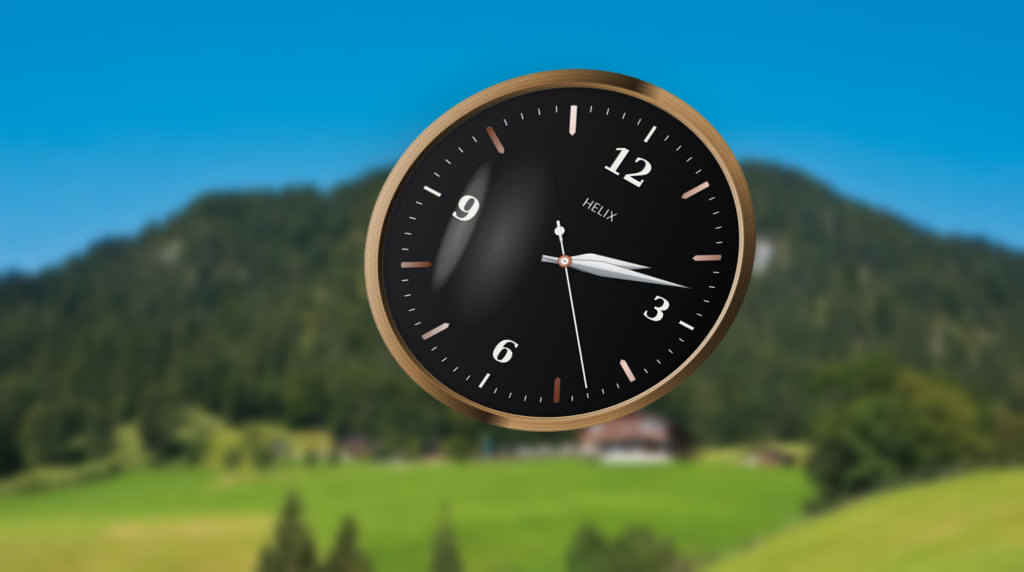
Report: 2:12:23
